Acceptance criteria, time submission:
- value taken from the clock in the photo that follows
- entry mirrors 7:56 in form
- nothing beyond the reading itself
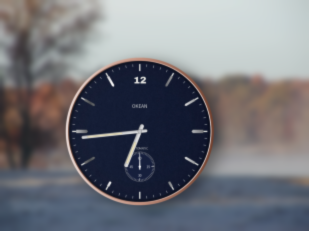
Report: 6:44
